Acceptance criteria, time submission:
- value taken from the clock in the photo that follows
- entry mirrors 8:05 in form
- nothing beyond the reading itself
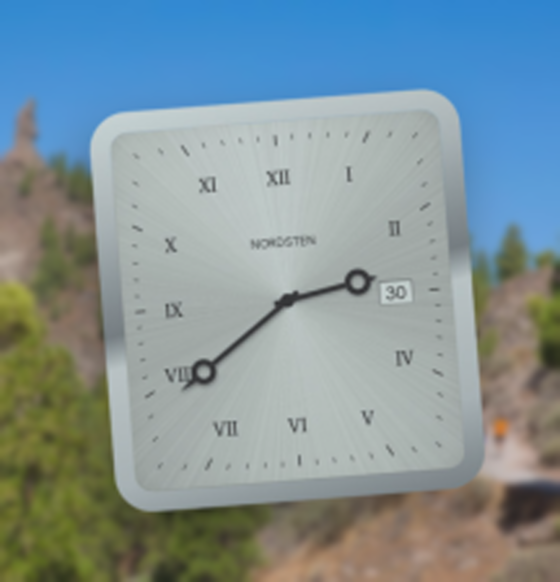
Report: 2:39
